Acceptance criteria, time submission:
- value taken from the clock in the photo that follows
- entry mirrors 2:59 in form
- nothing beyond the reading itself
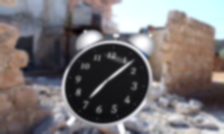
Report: 7:07
